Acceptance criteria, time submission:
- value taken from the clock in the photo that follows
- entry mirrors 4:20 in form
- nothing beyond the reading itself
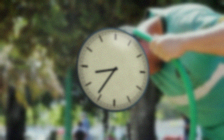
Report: 8:36
